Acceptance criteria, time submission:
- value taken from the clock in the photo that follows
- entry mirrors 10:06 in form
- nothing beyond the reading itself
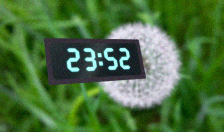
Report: 23:52
